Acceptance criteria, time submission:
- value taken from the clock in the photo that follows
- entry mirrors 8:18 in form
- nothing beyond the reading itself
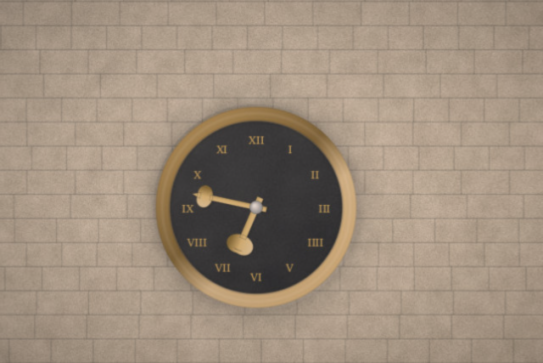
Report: 6:47
